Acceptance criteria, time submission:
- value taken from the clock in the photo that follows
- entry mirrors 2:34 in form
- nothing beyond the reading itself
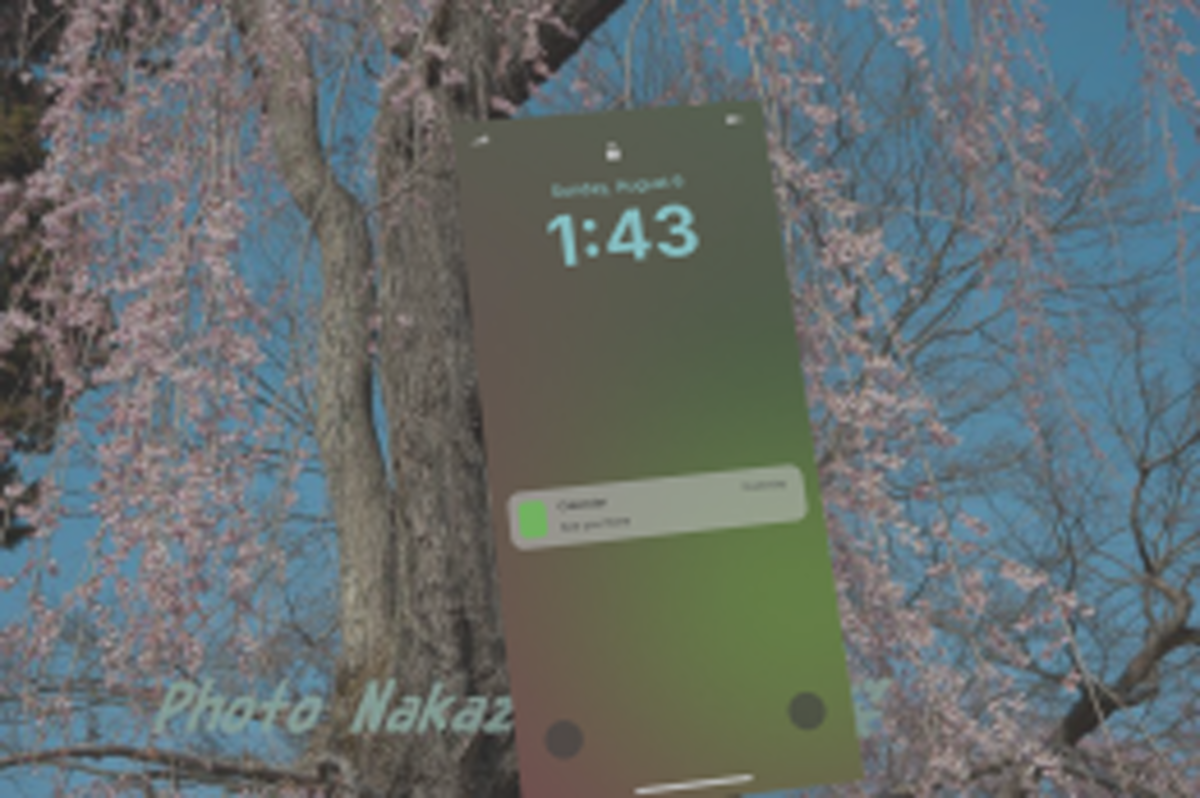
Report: 1:43
